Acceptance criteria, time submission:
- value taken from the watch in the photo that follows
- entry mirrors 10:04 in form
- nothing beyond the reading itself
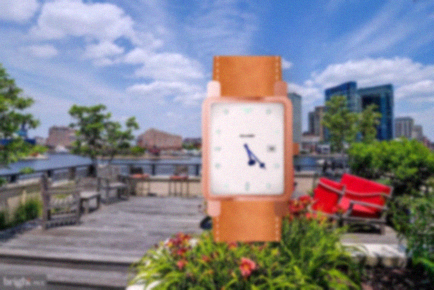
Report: 5:23
